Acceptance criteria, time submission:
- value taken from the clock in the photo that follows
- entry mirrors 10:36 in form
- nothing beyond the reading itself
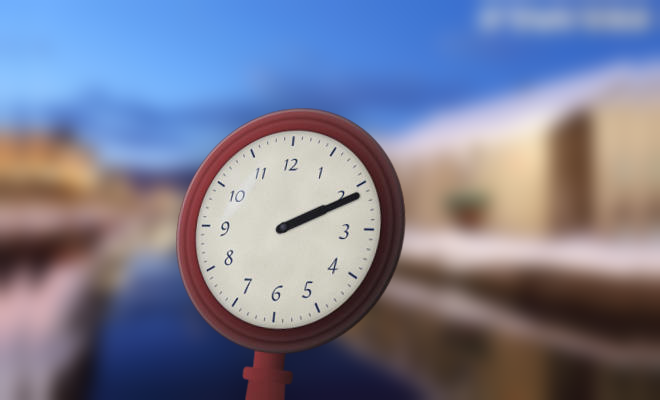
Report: 2:11
